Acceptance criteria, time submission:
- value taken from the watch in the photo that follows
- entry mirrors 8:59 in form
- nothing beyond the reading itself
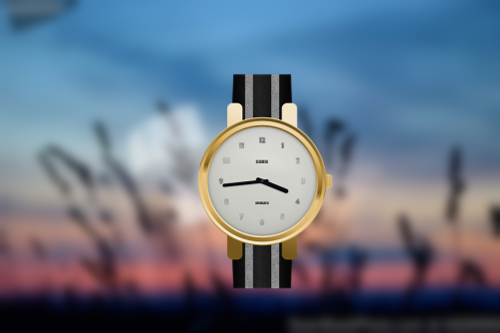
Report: 3:44
